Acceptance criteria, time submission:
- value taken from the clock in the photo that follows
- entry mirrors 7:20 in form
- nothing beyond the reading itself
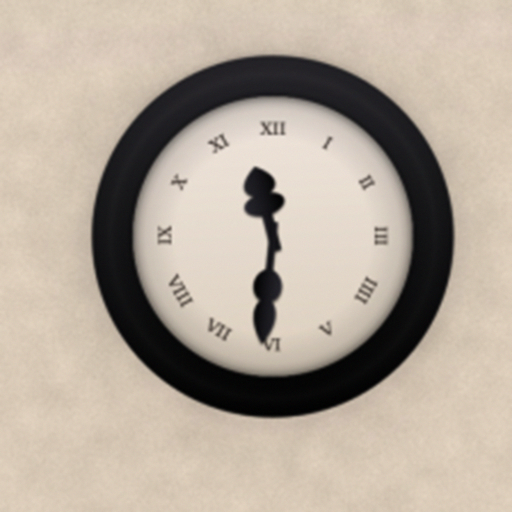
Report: 11:31
